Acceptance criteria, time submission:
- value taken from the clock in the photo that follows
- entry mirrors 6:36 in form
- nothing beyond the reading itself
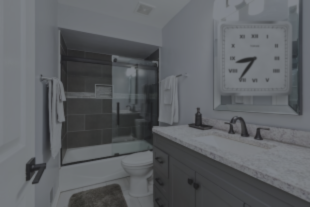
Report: 8:36
